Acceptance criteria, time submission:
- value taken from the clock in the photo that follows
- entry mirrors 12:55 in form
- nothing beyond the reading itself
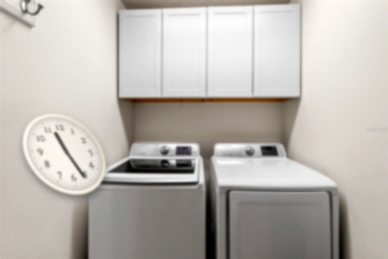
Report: 11:26
